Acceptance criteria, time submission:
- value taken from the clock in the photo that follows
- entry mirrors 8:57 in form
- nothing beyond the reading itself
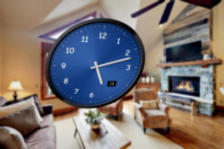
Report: 5:12
